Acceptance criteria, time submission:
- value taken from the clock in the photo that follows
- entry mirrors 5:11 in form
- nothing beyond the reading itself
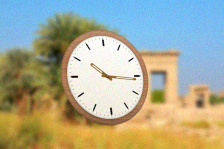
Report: 10:16
